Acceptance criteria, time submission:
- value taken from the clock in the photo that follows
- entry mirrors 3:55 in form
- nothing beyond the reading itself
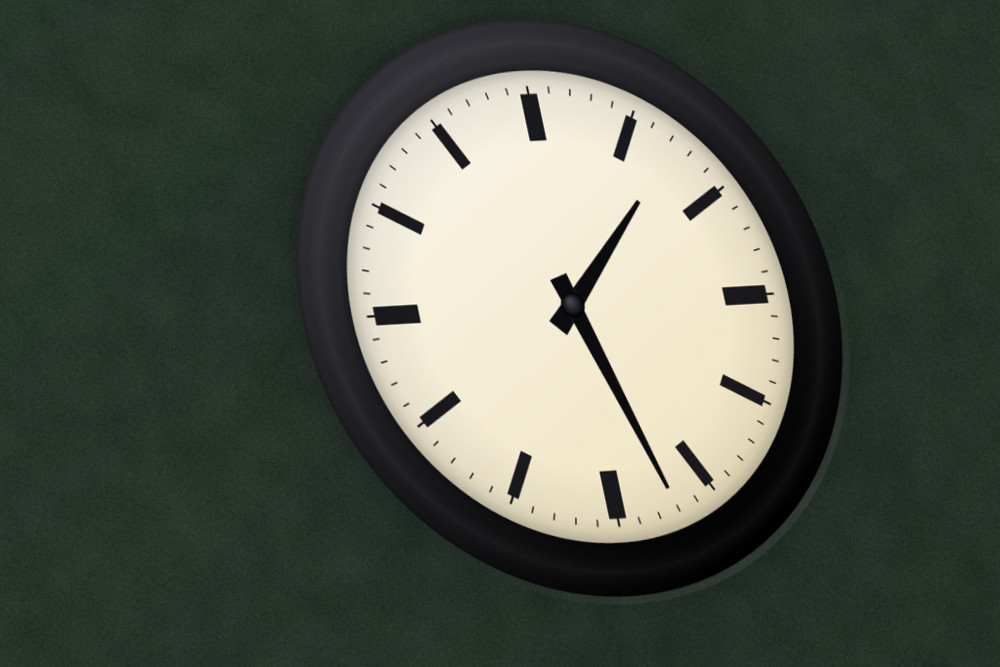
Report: 1:27
